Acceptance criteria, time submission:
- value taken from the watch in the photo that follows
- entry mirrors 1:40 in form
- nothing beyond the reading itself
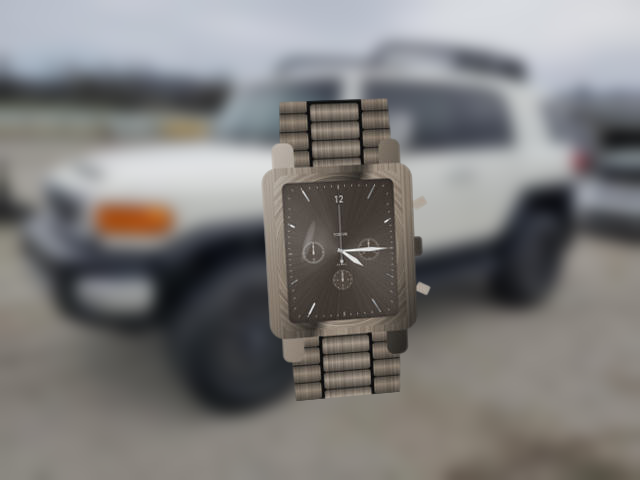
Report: 4:15
